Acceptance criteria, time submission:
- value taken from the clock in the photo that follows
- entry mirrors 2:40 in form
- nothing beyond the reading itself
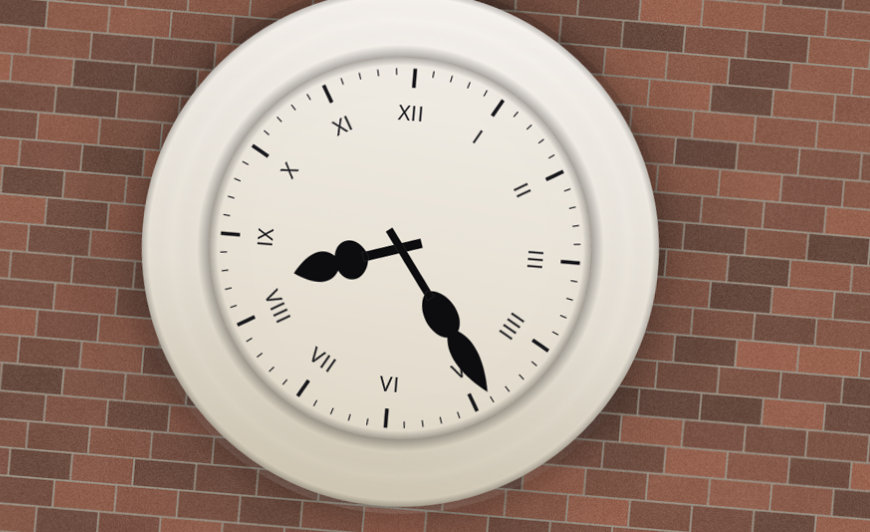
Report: 8:24
